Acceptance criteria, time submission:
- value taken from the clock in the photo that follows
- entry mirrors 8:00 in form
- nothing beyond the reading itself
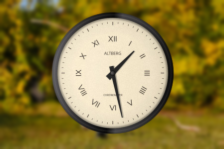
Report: 1:28
